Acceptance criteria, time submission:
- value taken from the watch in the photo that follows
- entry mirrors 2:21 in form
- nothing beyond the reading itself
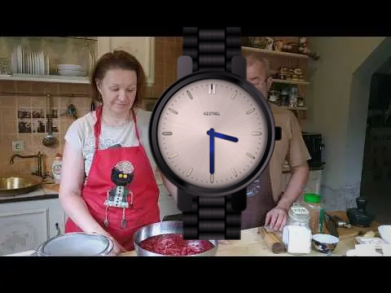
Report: 3:30
